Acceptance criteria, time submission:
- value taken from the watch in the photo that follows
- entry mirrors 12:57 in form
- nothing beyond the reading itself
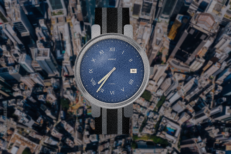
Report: 7:36
